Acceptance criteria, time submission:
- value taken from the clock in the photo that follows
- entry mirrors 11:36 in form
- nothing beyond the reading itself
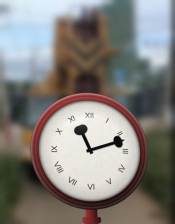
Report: 11:12
